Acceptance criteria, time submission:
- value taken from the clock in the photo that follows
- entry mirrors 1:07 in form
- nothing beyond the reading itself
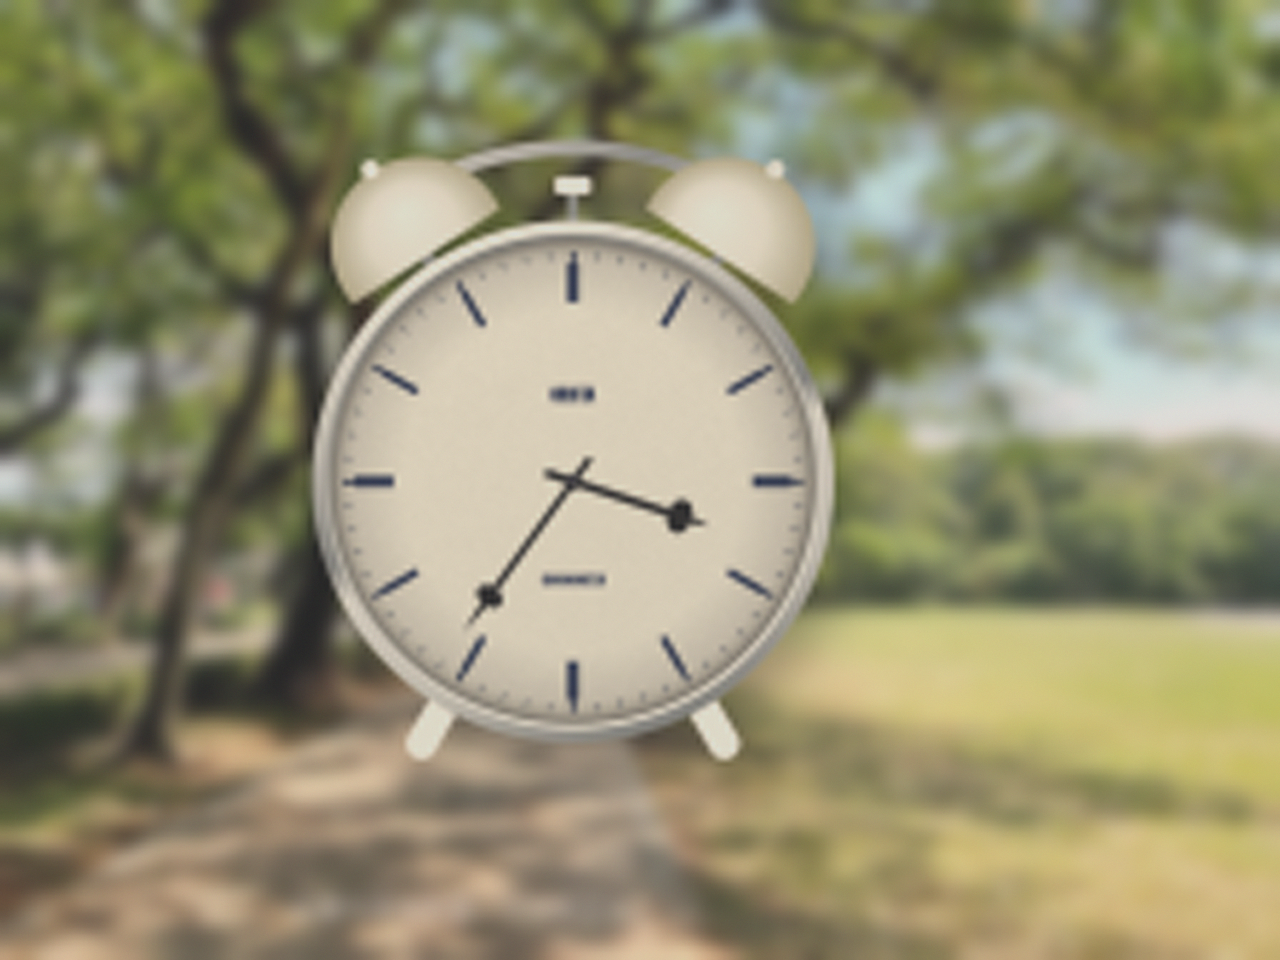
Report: 3:36
